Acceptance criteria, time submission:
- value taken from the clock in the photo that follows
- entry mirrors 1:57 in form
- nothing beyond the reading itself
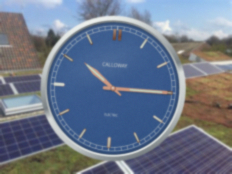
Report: 10:15
